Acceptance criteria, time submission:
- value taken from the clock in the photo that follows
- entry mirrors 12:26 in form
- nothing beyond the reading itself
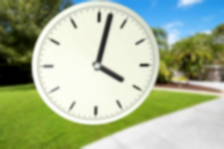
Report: 4:02
